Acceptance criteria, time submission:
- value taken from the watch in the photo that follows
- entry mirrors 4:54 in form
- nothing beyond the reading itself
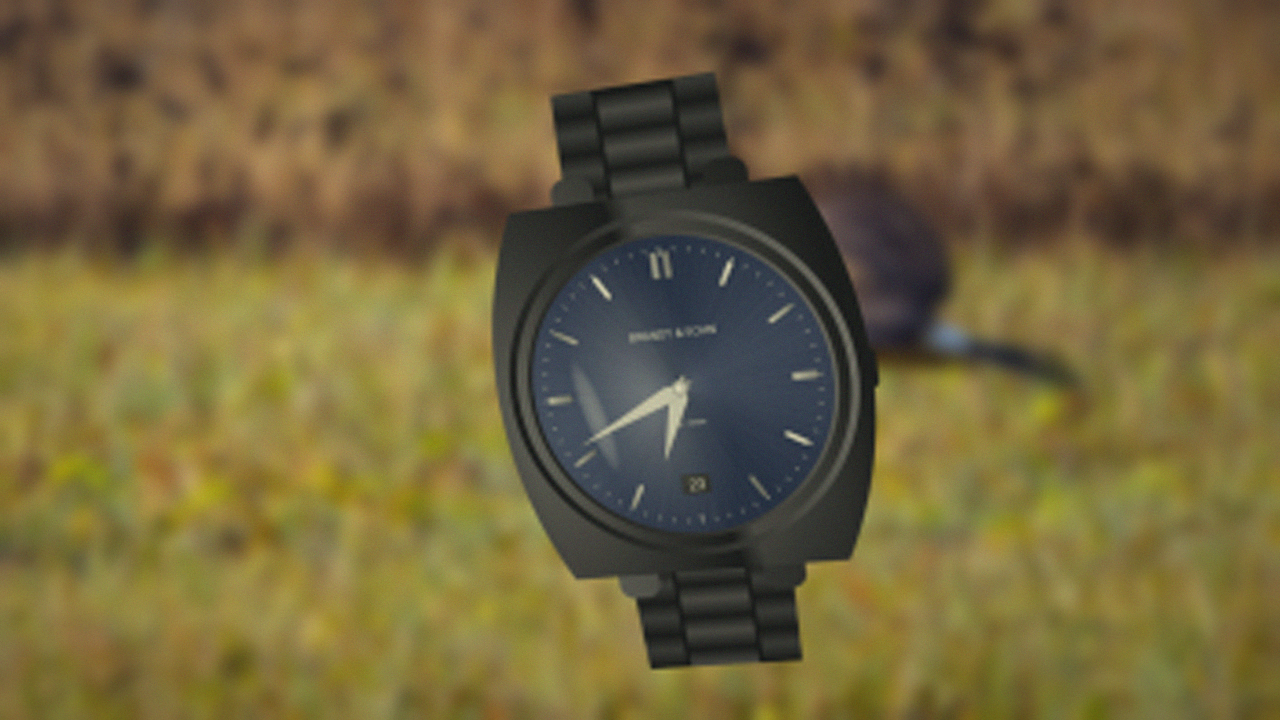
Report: 6:41
